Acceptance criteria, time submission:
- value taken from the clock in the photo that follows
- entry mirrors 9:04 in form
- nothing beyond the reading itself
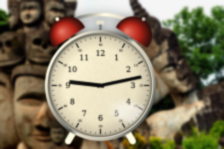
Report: 9:13
